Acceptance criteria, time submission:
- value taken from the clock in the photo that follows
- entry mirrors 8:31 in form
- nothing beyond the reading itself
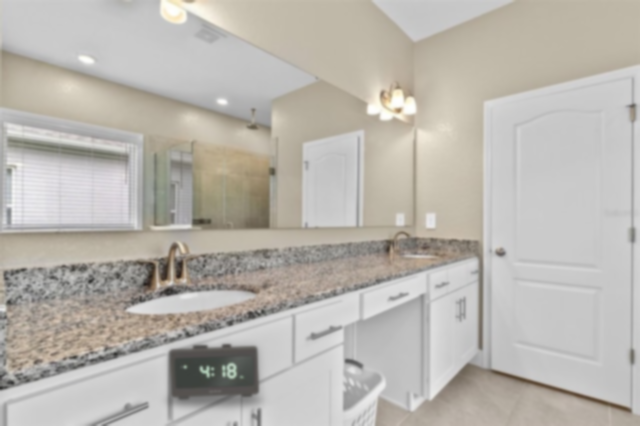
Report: 4:18
